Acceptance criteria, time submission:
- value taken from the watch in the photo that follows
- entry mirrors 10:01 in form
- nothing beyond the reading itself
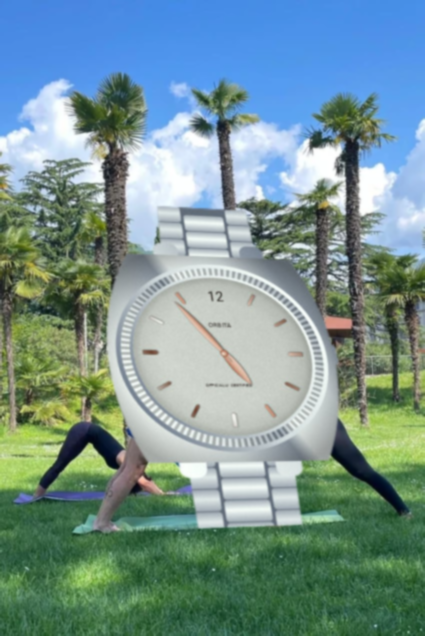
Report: 4:54
